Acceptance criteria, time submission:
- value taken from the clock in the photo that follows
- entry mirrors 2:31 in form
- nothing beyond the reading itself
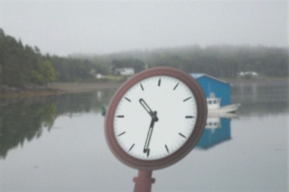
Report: 10:31
